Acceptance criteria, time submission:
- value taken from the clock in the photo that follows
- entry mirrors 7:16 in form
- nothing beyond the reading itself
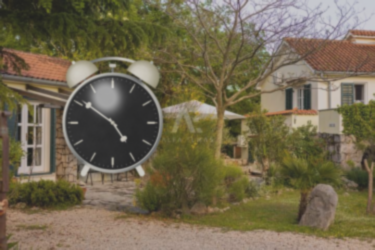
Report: 4:51
